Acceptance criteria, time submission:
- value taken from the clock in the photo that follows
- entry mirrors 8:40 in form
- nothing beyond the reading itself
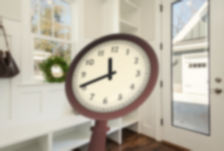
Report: 11:41
